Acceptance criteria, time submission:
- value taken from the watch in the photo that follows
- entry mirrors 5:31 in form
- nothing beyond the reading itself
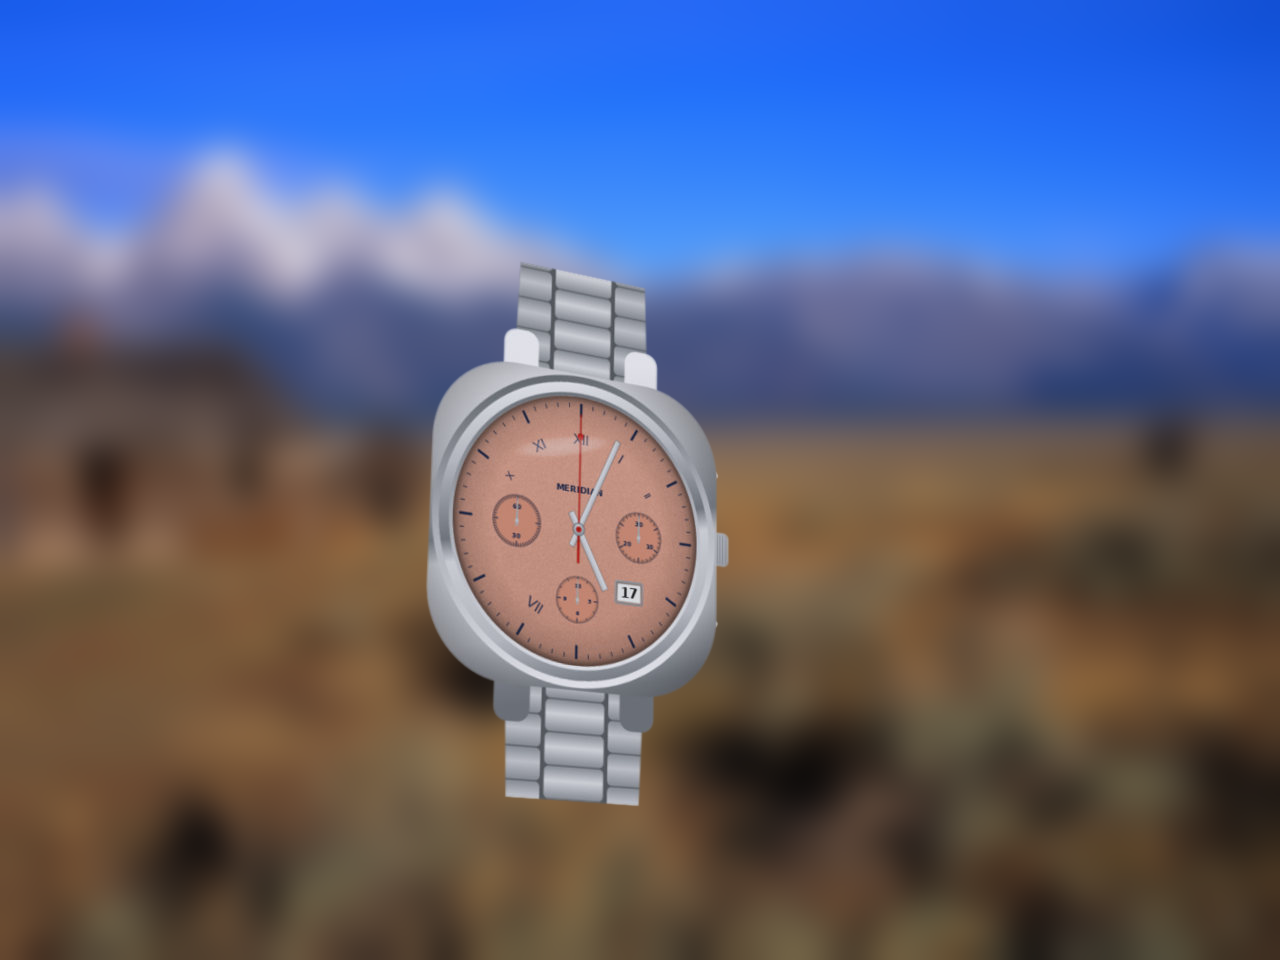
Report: 5:04
